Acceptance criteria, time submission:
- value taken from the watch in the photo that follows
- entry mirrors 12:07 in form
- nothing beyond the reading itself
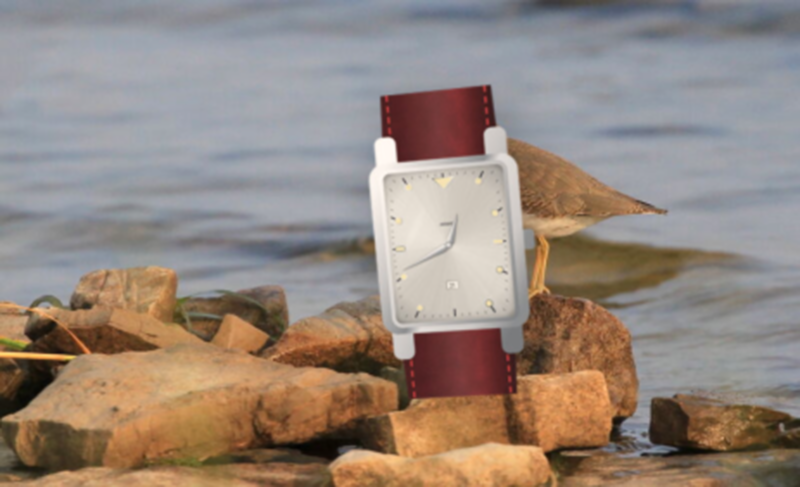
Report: 12:41
